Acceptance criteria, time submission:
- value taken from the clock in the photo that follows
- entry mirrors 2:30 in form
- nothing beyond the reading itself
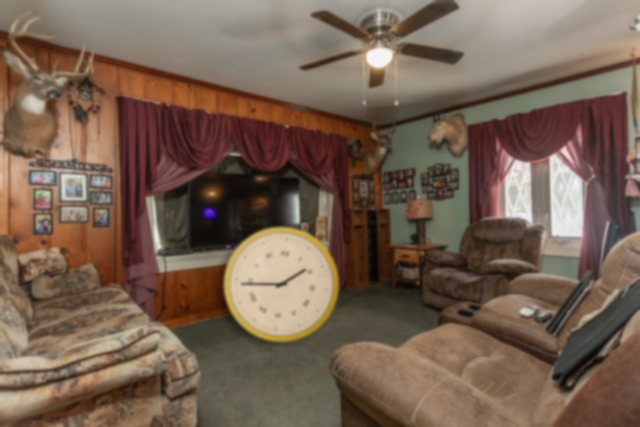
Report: 1:44
